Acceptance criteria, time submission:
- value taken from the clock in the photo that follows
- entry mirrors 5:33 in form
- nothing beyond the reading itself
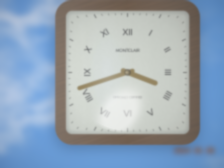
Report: 3:42
